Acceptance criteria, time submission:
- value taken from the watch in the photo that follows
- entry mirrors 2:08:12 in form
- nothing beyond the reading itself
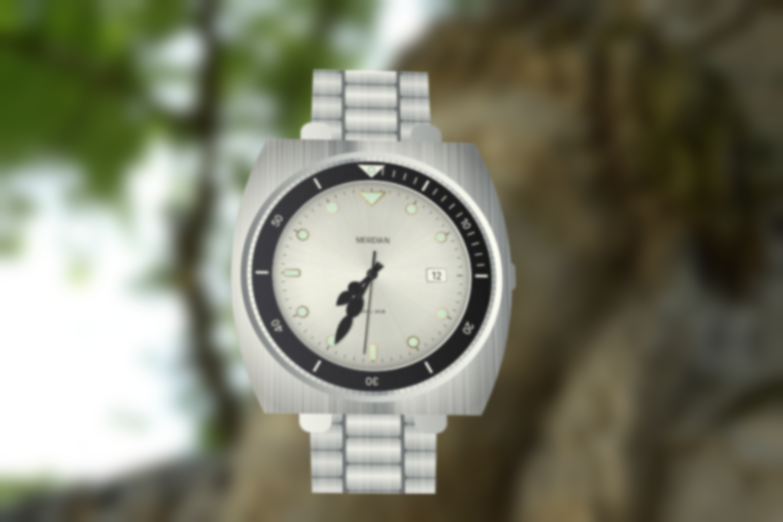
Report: 7:34:31
